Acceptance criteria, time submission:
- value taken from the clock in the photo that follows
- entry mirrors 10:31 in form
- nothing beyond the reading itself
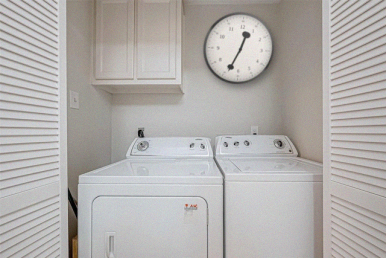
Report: 12:34
